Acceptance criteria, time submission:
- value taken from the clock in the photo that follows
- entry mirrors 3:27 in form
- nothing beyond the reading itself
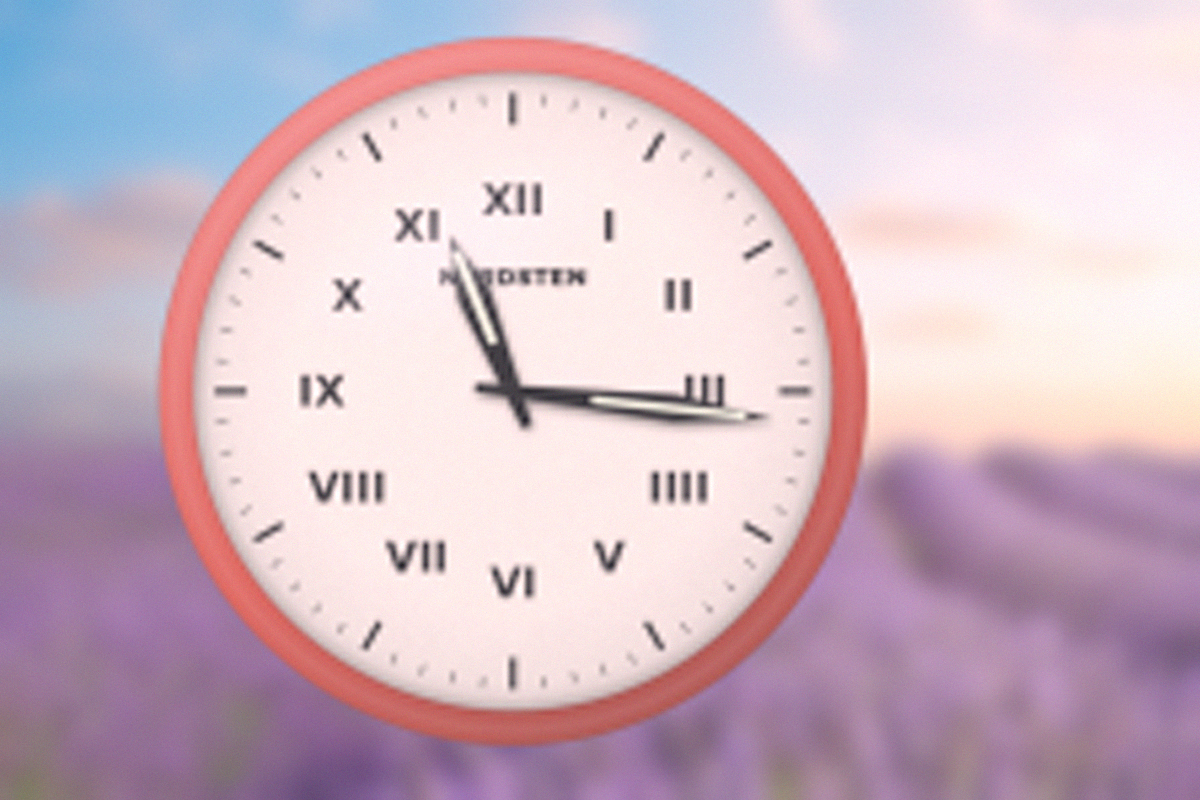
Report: 11:16
